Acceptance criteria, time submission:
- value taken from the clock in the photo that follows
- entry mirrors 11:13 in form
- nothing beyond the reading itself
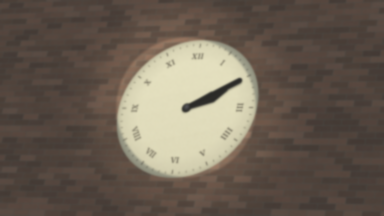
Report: 2:10
